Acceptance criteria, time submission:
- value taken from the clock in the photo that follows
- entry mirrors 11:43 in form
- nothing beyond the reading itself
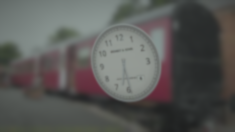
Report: 6:29
